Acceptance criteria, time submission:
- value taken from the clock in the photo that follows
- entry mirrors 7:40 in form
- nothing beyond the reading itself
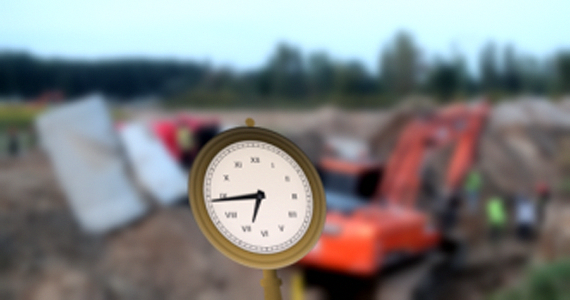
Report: 6:44
